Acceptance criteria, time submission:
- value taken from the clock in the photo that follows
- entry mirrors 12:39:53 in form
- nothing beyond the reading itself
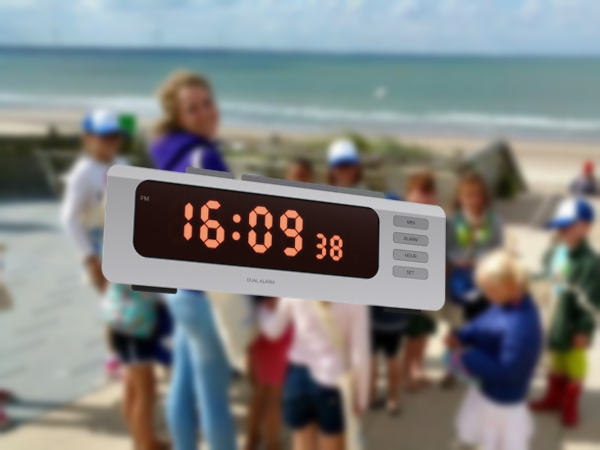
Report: 16:09:38
